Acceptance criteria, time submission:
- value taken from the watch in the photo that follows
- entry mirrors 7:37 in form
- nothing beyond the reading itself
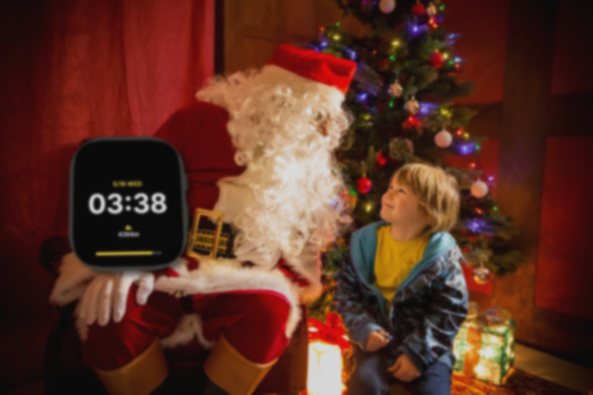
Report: 3:38
